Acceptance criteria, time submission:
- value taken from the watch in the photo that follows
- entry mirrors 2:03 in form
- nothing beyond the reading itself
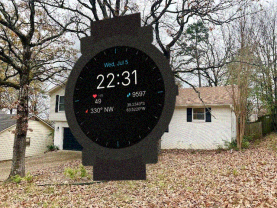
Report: 22:31
